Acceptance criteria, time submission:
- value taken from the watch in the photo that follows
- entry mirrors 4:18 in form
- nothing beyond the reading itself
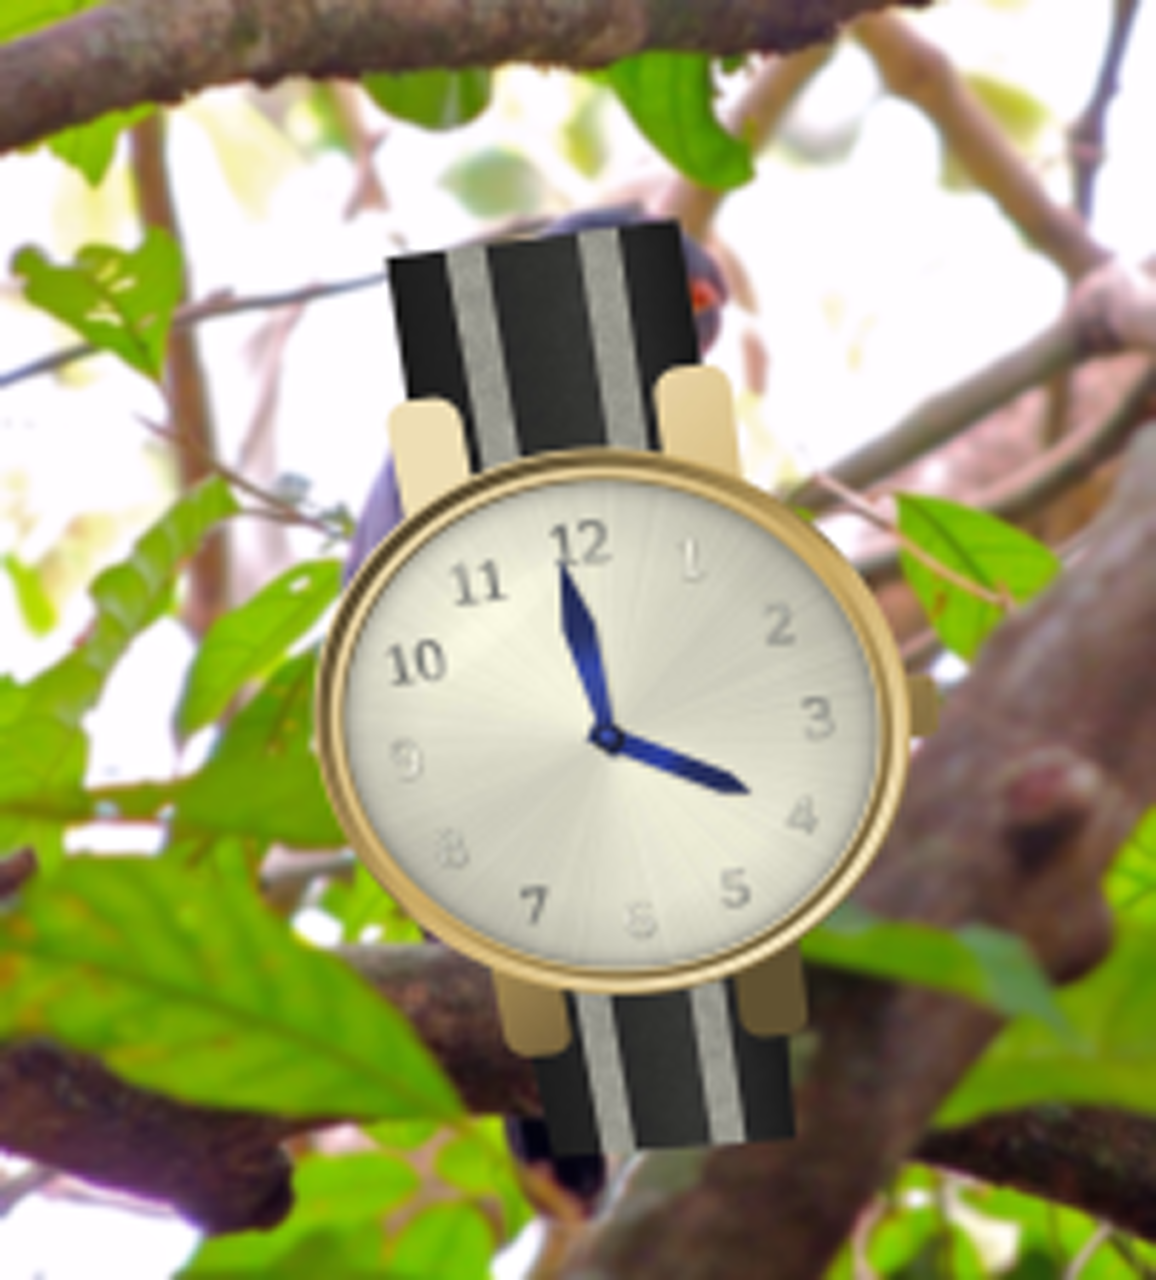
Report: 3:59
